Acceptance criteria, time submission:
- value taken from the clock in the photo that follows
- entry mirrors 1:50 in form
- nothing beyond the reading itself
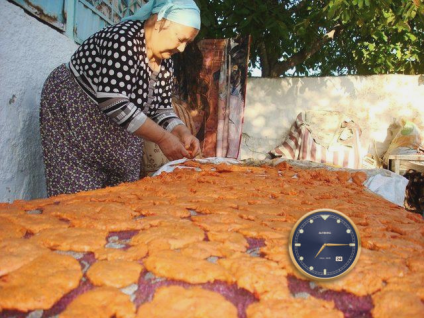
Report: 7:15
